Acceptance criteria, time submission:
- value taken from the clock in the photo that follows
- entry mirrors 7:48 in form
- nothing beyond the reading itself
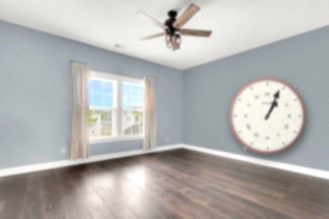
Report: 1:04
